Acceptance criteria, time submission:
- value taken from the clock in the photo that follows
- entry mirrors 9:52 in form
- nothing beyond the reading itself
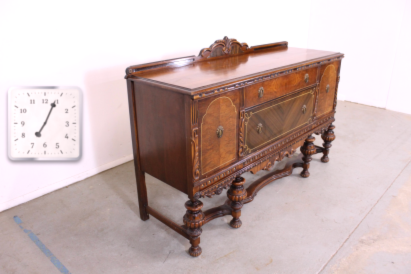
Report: 7:04
